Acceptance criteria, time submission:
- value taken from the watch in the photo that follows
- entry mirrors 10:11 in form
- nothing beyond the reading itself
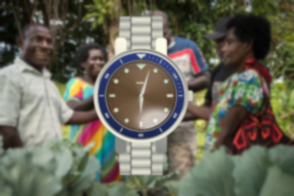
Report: 6:03
